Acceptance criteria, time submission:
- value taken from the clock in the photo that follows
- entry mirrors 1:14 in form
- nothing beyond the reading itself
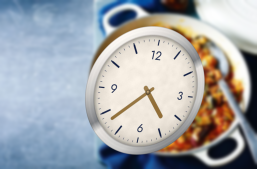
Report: 4:38
